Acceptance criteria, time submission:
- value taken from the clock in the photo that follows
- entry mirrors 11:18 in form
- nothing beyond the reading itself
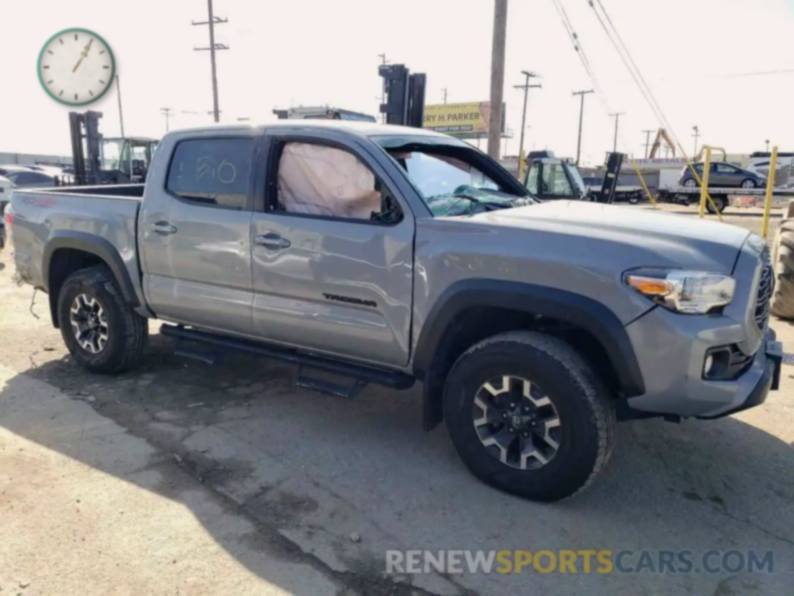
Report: 1:05
